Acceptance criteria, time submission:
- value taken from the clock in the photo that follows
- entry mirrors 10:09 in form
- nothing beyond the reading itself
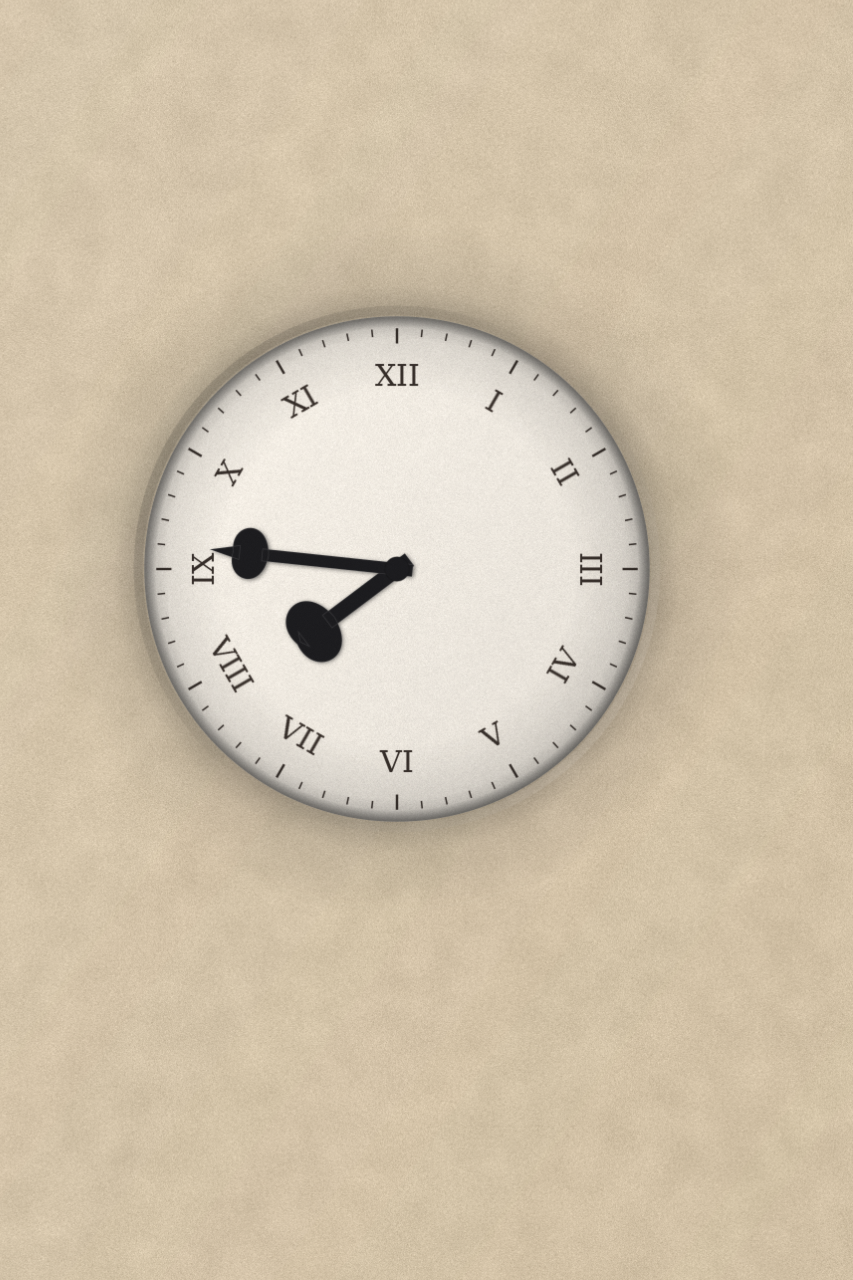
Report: 7:46
